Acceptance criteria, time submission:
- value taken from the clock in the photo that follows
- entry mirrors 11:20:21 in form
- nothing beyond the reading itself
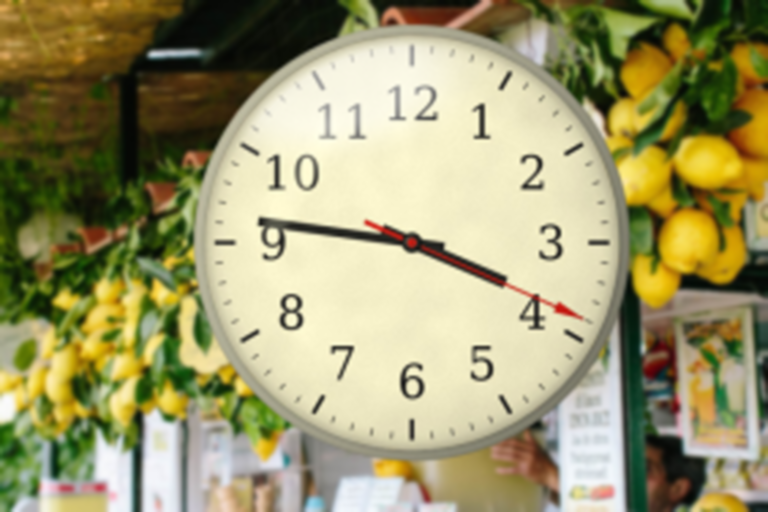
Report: 3:46:19
